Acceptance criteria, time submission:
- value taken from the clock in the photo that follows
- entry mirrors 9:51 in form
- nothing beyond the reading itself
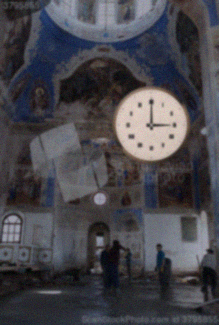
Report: 3:00
